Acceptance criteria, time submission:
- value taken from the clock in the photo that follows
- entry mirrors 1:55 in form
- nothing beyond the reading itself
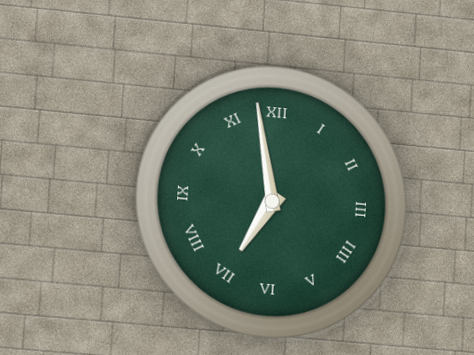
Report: 6:58
